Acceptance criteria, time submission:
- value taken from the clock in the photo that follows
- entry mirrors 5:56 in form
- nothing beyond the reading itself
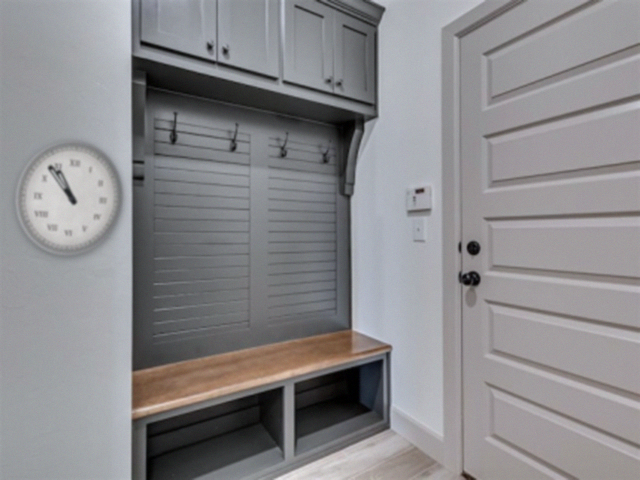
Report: 10:53
